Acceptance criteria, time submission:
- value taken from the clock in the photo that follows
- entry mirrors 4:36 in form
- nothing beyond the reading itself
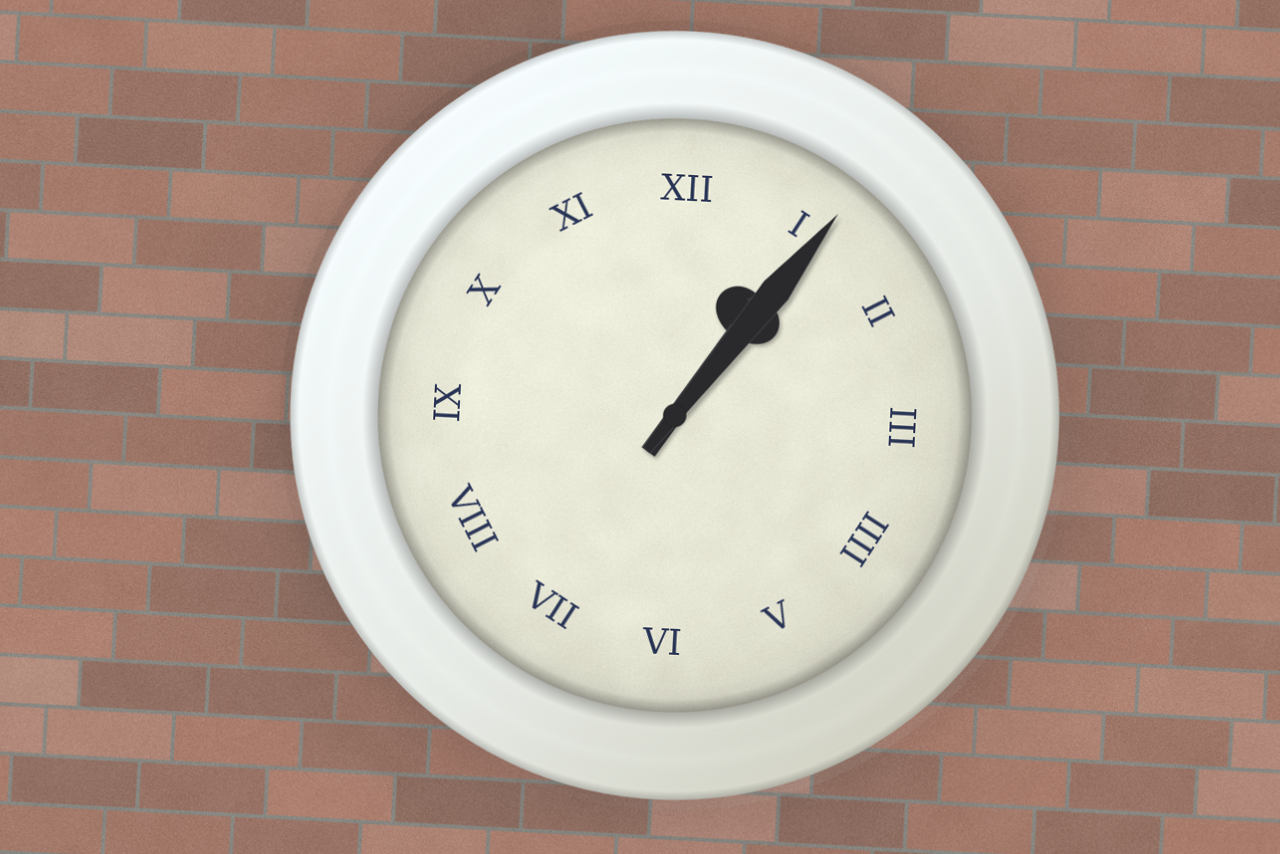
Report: 1:06
